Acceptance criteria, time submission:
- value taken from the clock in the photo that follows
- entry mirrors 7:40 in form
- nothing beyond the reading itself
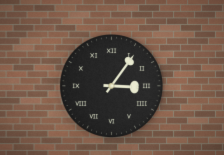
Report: 3:06
